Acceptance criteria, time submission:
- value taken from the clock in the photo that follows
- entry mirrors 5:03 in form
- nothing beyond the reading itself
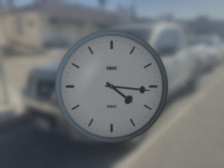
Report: 4:16
